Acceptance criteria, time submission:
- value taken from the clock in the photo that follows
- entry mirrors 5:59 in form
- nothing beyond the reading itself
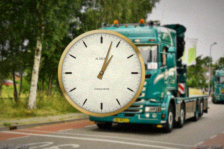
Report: 1:03
